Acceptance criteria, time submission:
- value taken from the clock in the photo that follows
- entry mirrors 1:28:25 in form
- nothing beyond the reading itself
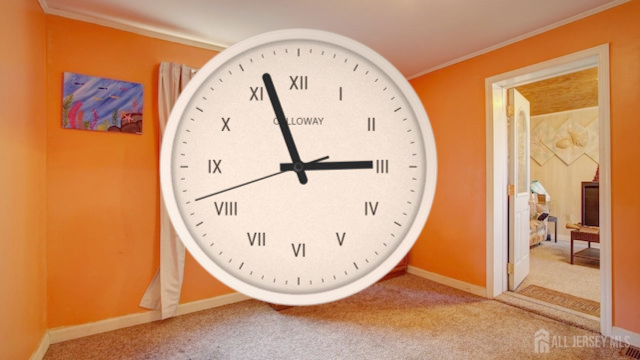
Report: 2:56:42
